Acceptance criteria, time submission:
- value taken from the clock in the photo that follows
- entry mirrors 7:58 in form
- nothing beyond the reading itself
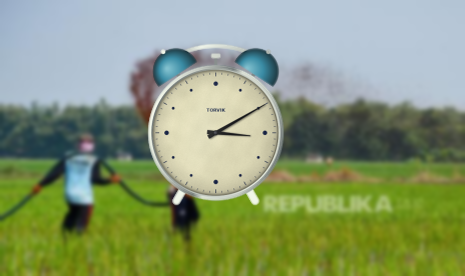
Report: 3:10
